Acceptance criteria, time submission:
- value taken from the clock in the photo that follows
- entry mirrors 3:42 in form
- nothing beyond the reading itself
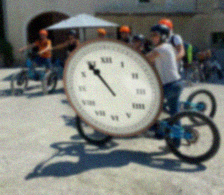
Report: 10:54
